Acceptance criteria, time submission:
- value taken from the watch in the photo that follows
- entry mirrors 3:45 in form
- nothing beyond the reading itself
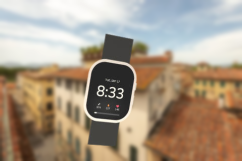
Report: 8:33
